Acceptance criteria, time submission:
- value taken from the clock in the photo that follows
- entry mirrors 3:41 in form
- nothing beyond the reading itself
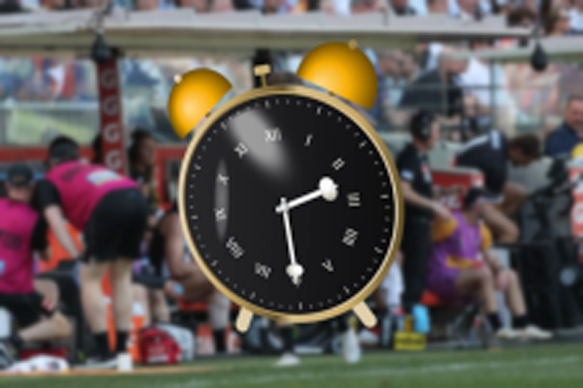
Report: 2:30
